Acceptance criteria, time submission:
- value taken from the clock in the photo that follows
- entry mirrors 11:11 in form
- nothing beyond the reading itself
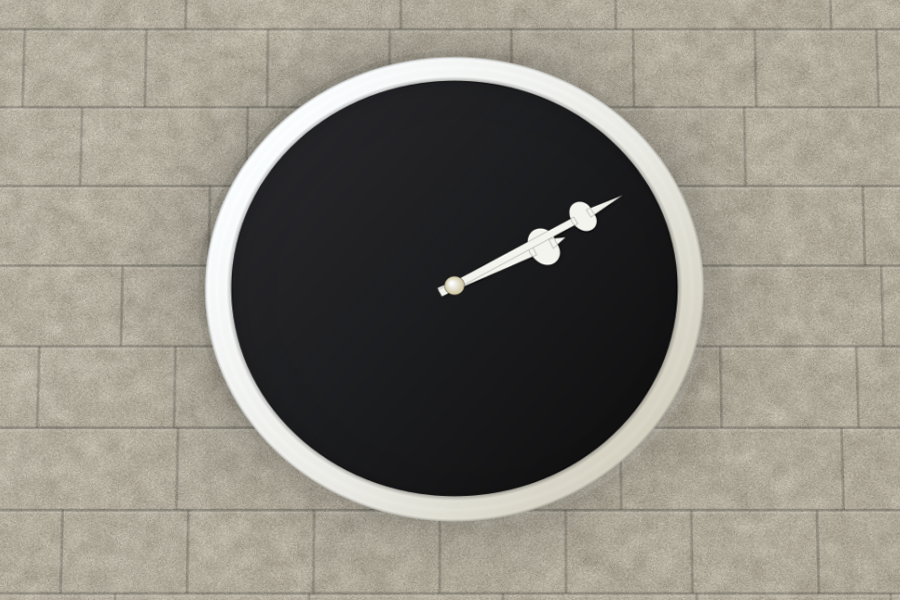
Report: 2:10
